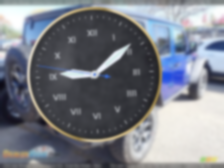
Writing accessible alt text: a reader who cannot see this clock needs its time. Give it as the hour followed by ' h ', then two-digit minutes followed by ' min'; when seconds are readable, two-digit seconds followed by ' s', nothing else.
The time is 9 h 08 min 47 s
